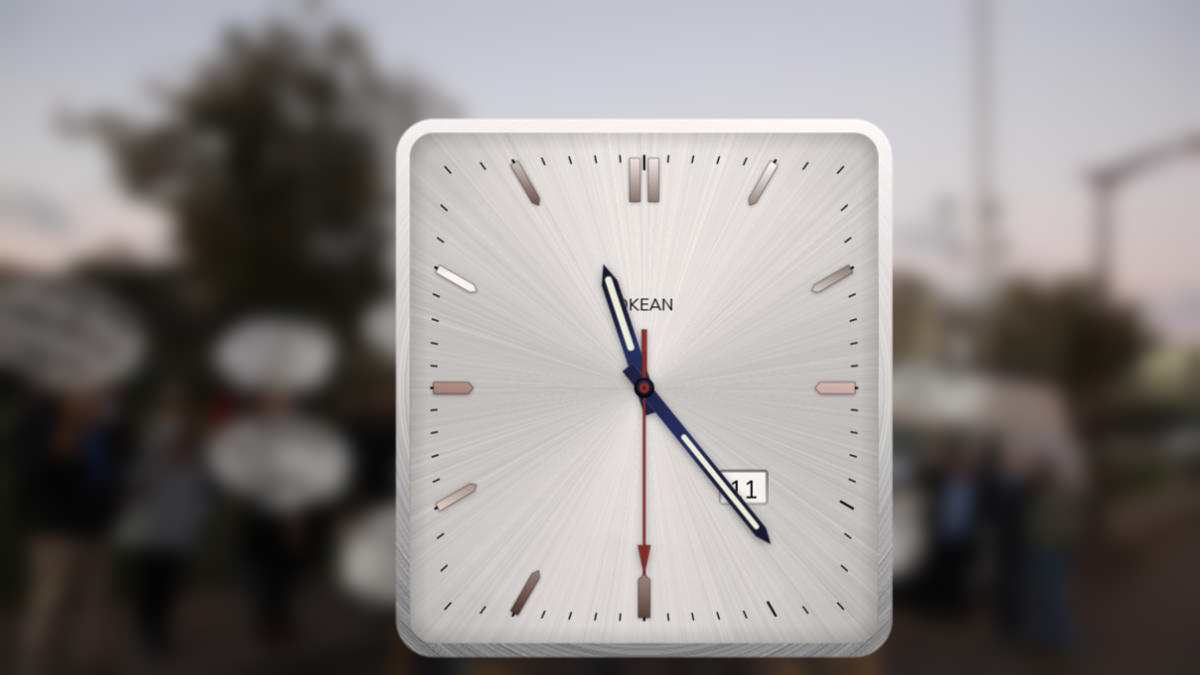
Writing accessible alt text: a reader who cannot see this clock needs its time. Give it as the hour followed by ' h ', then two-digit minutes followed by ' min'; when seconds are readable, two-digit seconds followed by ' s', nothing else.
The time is 11 h 23 min 30 s
